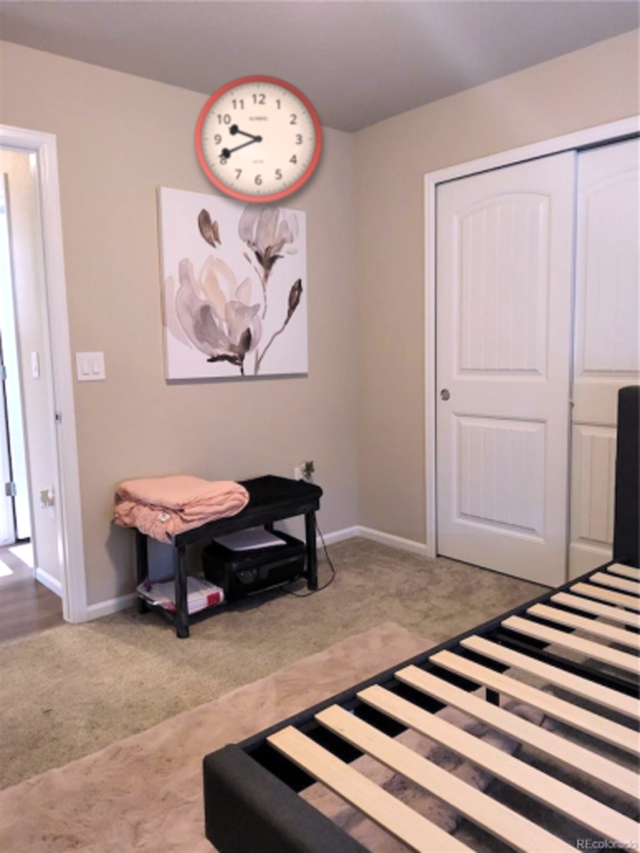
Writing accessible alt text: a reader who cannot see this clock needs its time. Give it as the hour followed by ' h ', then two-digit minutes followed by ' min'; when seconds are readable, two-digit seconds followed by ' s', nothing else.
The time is 9 h 41 min
